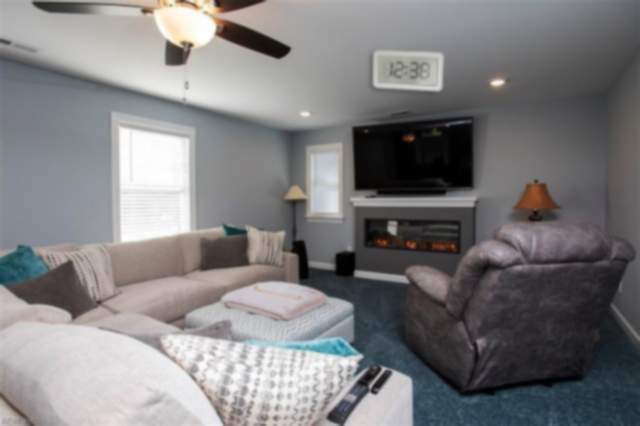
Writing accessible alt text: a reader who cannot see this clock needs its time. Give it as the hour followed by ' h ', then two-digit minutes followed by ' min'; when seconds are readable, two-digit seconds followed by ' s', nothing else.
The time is 12 h 38 min
